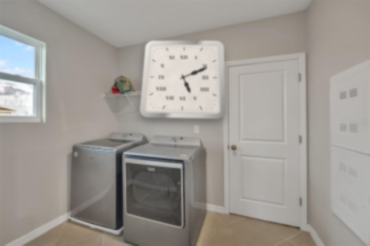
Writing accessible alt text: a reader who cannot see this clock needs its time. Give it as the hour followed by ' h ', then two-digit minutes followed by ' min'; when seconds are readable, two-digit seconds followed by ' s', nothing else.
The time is 5 h 11 min
